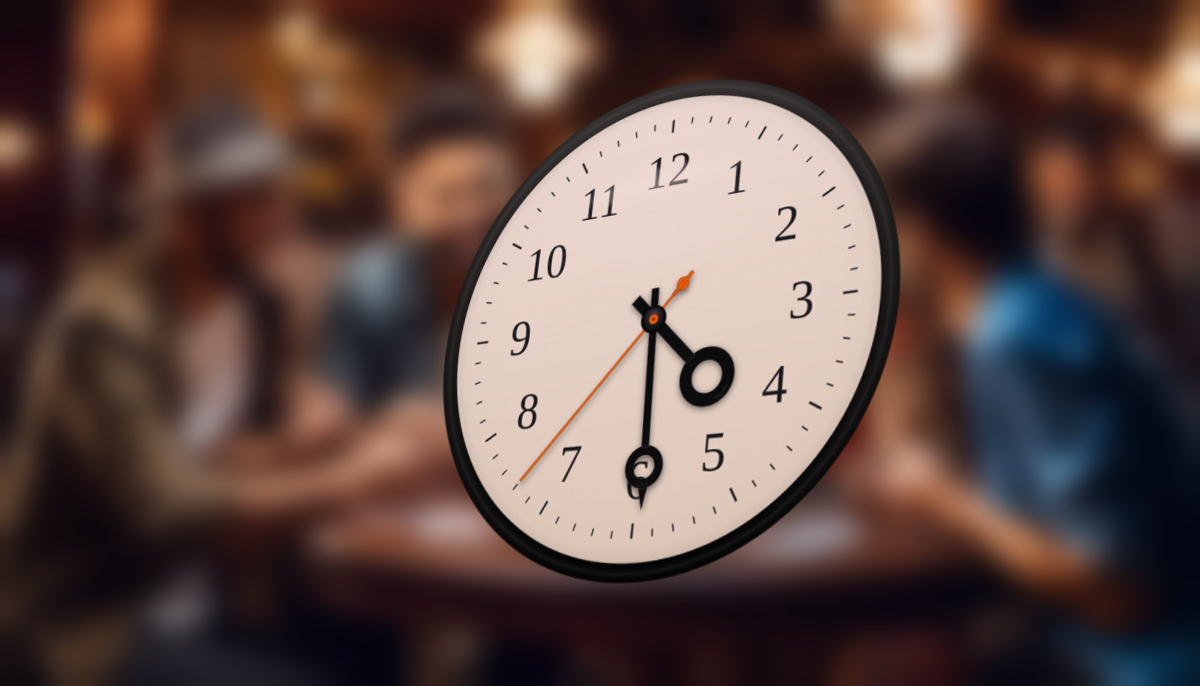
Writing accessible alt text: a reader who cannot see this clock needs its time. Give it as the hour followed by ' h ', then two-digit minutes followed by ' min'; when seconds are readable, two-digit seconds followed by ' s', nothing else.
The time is 4 h 29 min 37 s
